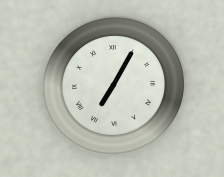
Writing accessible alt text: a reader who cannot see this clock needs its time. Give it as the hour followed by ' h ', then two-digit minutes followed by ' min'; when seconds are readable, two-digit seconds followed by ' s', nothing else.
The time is 7 h 05 min
